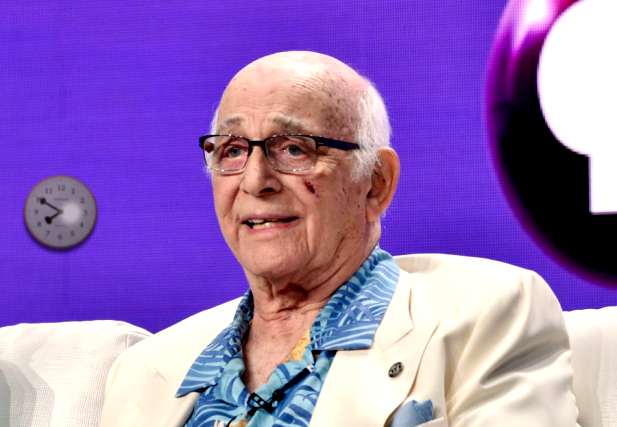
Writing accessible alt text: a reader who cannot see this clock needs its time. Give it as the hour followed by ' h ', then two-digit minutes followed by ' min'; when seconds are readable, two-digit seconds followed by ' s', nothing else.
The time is 7 h 50 min
